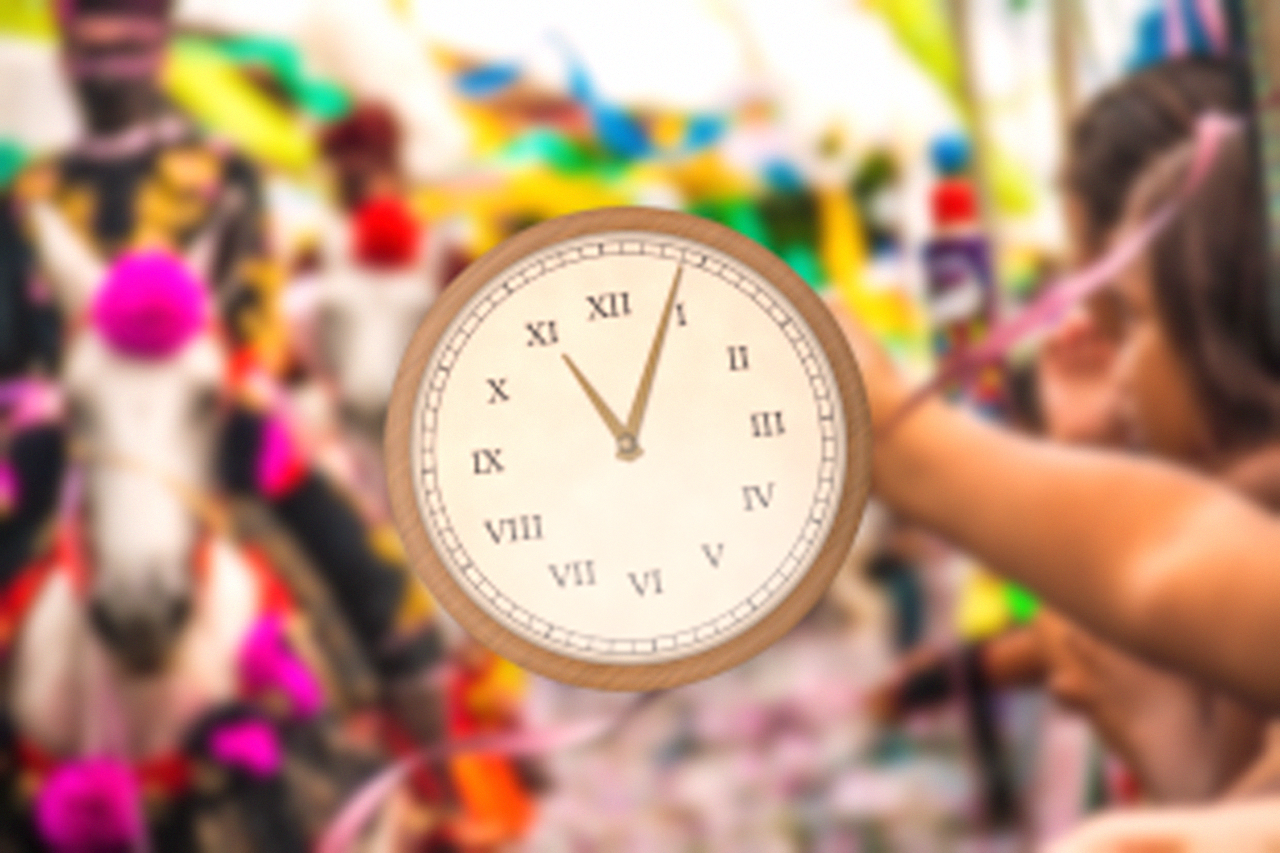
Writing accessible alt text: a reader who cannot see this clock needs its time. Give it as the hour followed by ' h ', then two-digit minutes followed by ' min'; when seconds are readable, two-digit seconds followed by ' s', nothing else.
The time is 11 h 04 min
